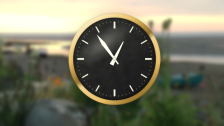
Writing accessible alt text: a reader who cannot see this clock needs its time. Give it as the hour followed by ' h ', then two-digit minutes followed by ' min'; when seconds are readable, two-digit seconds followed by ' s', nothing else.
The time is 12 h 54 min
